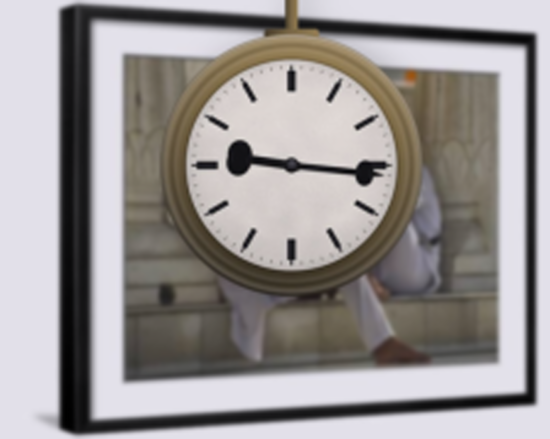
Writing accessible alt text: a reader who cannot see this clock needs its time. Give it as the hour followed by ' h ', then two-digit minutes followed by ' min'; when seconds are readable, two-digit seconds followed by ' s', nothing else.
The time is 9 h 16 min
